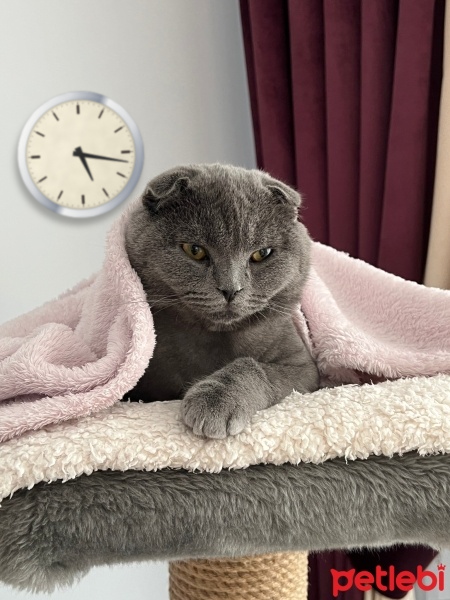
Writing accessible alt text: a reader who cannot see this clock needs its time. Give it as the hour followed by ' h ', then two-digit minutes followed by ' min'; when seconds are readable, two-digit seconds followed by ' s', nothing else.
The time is 5 h 17 min
